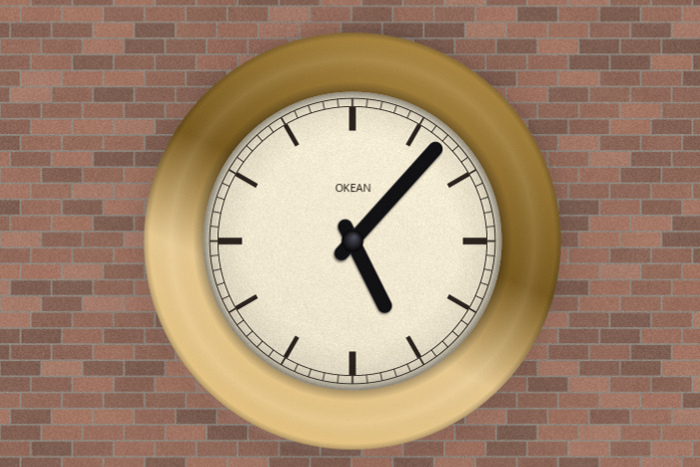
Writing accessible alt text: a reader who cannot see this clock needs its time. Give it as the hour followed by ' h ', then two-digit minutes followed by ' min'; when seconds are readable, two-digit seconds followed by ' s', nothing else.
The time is 5 h 07 min
